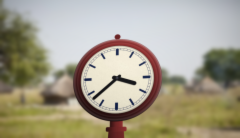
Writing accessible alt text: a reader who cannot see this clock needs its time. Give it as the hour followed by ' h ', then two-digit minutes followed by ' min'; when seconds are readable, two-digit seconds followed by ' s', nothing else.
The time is 3 h 38 min
